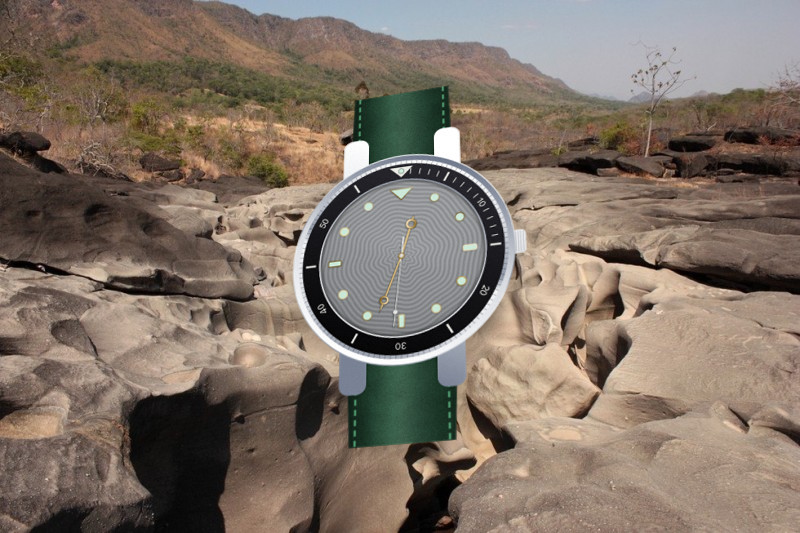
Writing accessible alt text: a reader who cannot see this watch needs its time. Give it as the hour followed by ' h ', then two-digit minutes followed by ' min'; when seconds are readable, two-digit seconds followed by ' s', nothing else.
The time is 12 h 33 min 31 s
